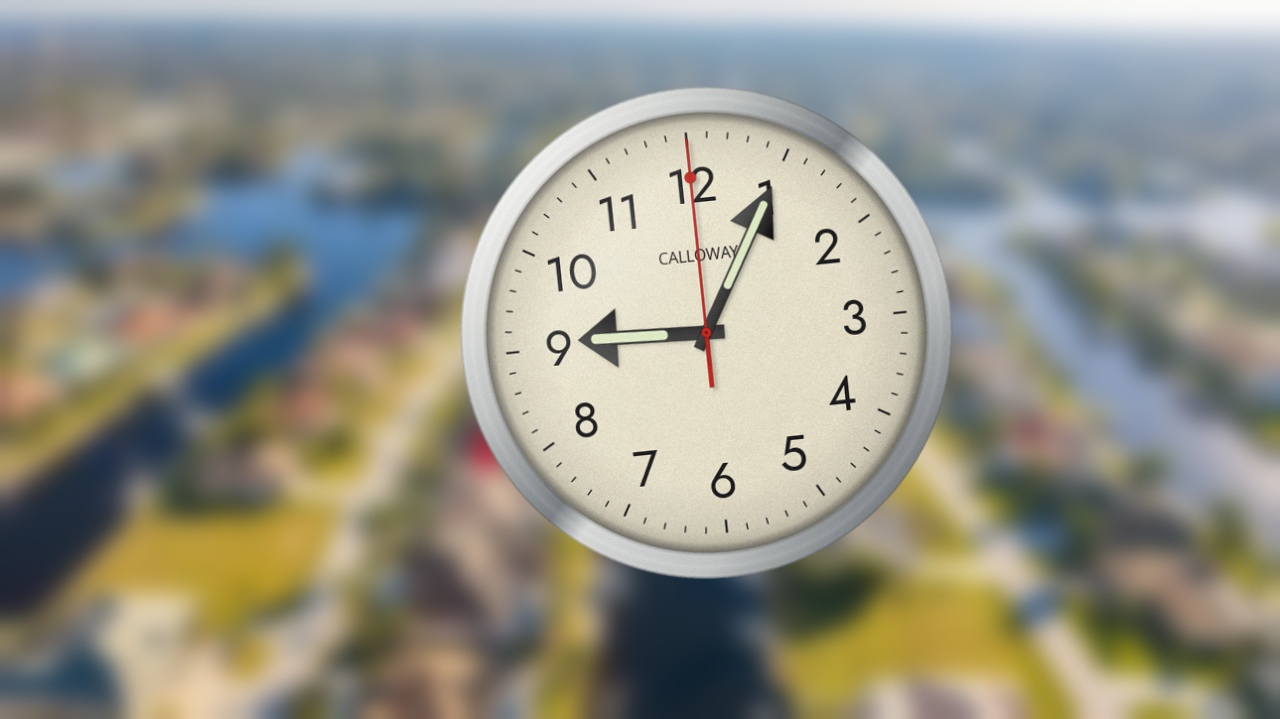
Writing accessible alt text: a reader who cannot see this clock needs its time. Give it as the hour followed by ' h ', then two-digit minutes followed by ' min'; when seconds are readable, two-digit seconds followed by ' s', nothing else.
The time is 9 h 05 min 00 s
